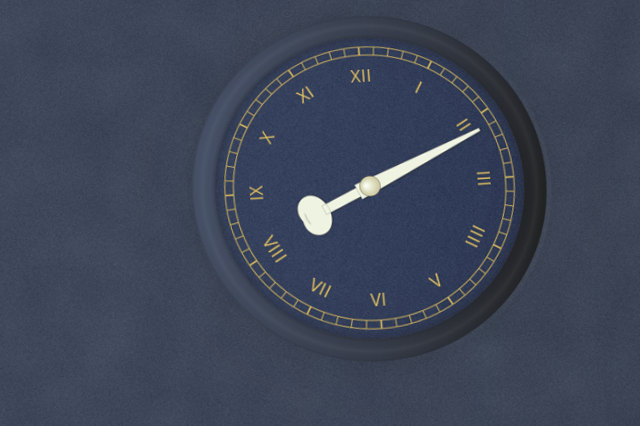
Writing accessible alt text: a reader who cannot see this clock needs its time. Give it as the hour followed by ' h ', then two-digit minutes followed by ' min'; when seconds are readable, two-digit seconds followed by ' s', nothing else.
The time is 8 h 11 min
